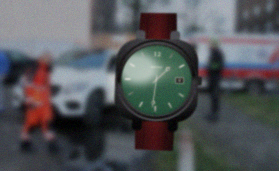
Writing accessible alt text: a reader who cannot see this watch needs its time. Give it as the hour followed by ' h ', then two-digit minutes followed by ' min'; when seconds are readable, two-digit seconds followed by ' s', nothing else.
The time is 1 h 31 min
